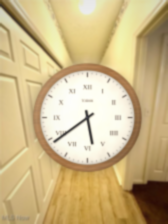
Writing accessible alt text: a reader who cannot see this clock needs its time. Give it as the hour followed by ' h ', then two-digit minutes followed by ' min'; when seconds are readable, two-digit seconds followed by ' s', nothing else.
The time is 5 h 39 min
